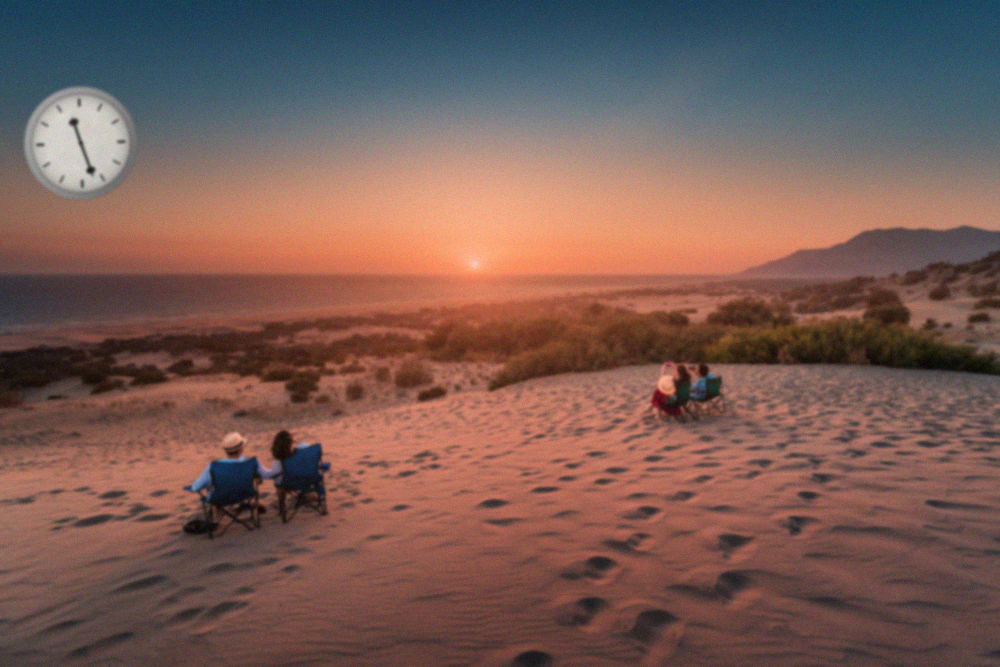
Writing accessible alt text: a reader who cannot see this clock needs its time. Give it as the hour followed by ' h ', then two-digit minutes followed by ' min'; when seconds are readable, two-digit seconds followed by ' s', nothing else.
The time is 11 h 27 min
